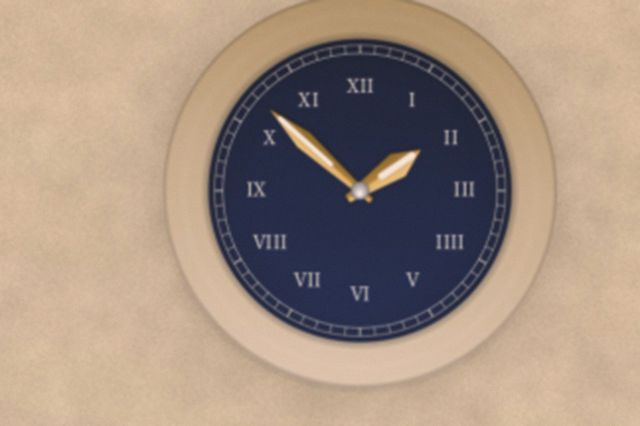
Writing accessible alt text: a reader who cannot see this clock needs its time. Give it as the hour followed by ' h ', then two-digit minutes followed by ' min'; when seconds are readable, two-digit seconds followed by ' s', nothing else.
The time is 1 h 52 min
